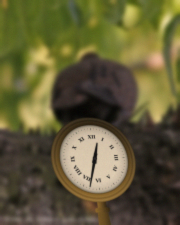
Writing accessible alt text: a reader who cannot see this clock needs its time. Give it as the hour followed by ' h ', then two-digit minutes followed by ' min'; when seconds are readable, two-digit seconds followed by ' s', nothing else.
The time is 12 h 33 min
